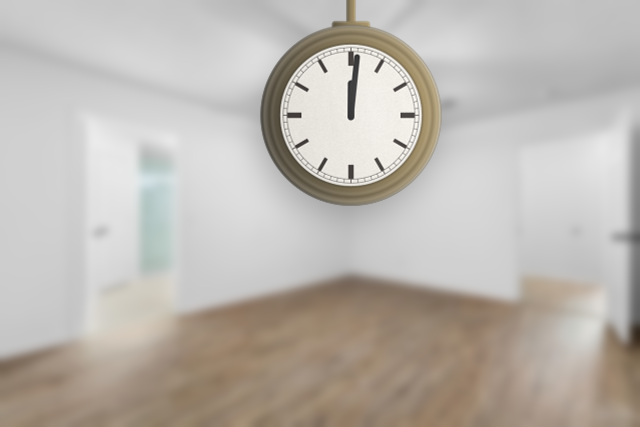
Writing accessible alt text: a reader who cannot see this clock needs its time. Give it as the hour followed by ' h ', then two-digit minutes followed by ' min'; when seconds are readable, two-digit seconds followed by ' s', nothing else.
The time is 12 h 01 min
